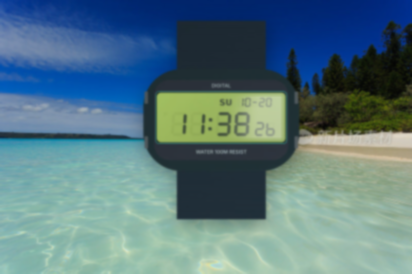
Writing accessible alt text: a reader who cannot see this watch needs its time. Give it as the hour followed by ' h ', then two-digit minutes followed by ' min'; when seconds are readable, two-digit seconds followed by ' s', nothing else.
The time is 11 h 38 min 26 s
